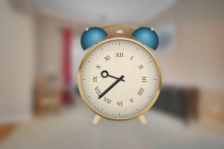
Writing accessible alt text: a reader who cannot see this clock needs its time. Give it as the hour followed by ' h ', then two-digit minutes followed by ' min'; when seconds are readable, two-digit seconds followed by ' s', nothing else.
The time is 9 h 38 min
